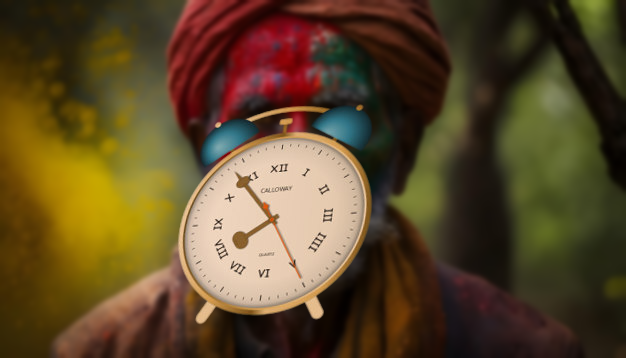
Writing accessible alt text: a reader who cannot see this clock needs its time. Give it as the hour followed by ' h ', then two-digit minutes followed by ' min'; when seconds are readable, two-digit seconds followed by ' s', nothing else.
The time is 7 h 53 min 25 s
